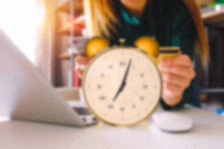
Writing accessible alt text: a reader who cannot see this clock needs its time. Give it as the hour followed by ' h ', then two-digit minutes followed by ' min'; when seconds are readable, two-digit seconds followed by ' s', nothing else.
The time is 7 h 03 min
